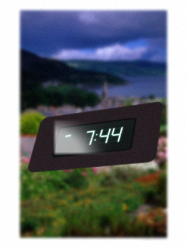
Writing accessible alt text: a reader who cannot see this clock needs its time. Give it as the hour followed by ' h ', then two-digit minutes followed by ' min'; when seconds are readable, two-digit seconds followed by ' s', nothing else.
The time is 7 h 44 min
